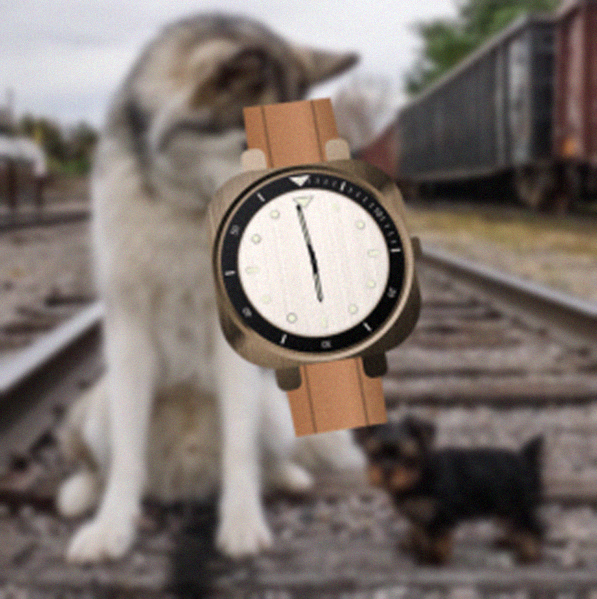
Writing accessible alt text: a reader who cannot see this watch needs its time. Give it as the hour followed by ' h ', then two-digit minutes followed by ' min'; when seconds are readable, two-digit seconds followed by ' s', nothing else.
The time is 5 h 59 min
